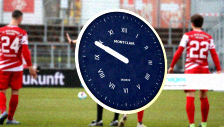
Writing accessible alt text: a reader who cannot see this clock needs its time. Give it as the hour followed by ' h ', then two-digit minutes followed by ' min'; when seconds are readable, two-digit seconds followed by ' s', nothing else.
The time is 9 h 49 min
